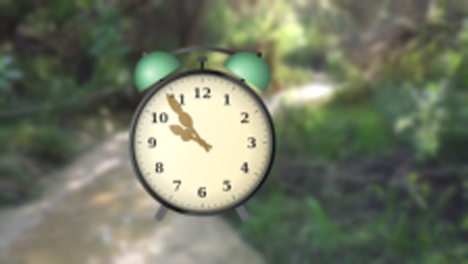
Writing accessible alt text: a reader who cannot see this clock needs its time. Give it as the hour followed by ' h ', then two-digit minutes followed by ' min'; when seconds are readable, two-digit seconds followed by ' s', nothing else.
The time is 9 h 54 min
